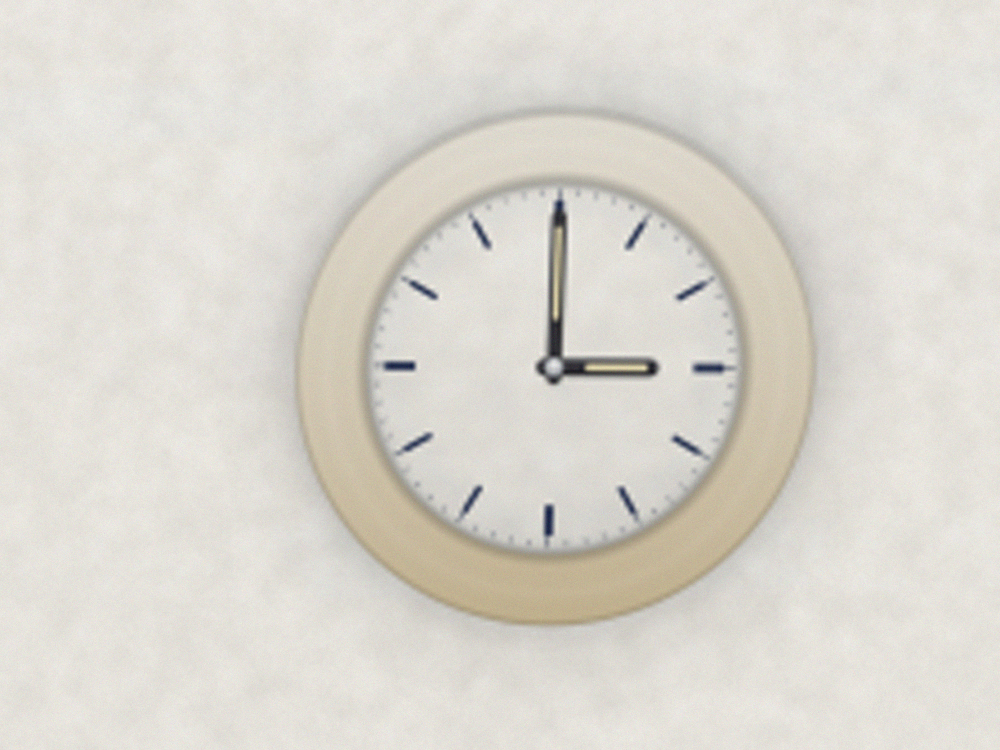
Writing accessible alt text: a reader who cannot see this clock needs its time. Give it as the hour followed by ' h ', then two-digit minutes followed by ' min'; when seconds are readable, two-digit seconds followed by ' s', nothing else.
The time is 3 h 00 min
